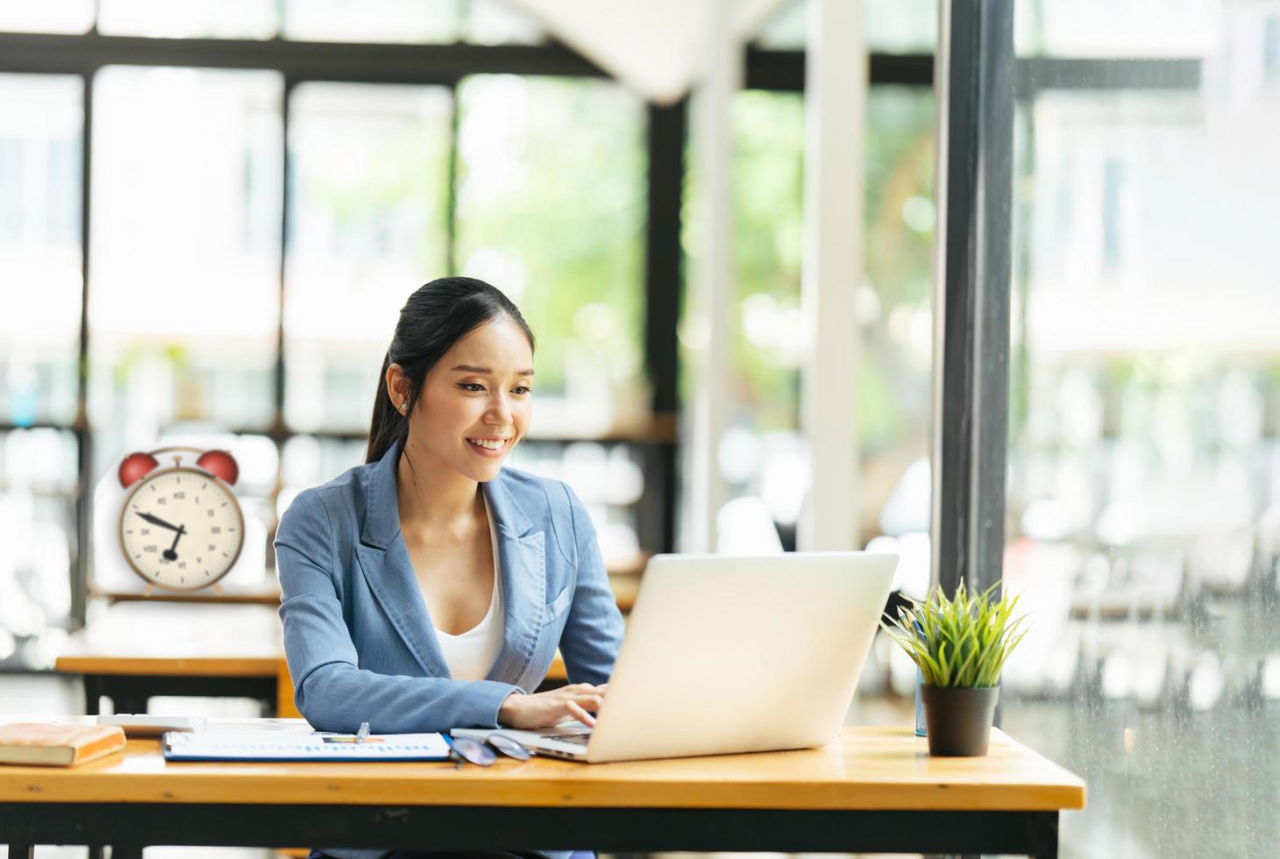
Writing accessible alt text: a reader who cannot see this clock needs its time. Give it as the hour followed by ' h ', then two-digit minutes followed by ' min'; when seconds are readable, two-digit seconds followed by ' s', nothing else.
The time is 6 h 49 min
